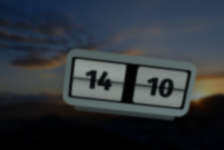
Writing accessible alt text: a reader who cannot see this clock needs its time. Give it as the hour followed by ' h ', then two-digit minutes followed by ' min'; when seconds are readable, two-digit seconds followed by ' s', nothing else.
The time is 14 h 10 min
